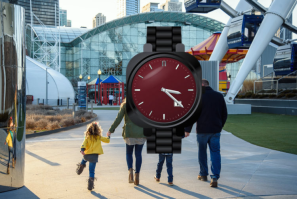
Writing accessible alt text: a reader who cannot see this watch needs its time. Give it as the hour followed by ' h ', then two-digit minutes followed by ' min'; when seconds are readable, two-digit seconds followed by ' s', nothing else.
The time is 3 h 22 min
